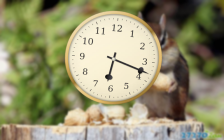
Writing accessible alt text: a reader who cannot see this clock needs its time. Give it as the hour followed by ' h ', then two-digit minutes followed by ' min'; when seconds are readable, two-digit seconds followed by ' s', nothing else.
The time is 6 h 18 min
